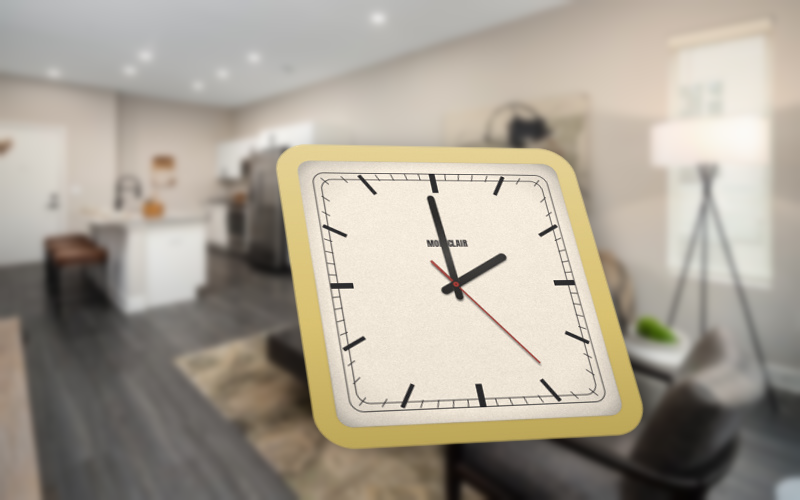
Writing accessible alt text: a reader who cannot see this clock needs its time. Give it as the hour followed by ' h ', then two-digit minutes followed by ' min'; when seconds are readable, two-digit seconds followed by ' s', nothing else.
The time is 1 h 59 min 24 s
